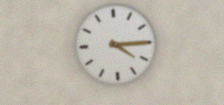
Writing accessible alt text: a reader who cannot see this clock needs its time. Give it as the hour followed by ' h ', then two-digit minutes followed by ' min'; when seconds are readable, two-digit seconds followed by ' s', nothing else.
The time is 4 h 15 min
